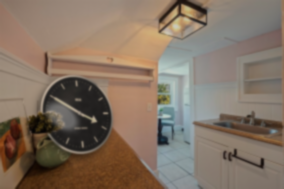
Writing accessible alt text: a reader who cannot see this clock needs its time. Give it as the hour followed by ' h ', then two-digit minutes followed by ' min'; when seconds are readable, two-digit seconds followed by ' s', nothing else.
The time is 3 h 50 min
